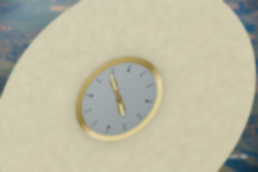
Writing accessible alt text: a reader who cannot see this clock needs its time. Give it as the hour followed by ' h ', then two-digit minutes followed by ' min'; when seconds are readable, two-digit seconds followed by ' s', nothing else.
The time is 4 h 54 min
